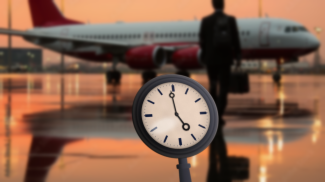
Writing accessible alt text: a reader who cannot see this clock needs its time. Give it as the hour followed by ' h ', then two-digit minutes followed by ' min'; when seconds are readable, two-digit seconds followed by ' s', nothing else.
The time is 4 h 59 min
